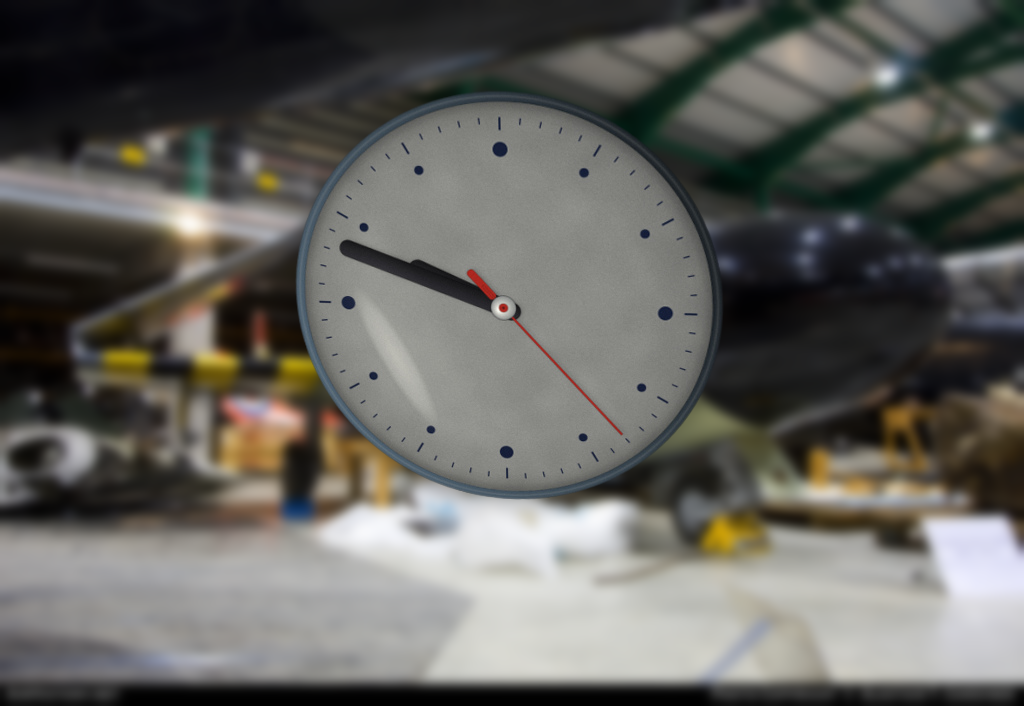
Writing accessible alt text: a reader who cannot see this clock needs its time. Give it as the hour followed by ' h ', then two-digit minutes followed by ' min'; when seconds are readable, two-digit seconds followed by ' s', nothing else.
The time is 9 h 48 min 23 s
